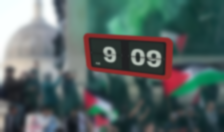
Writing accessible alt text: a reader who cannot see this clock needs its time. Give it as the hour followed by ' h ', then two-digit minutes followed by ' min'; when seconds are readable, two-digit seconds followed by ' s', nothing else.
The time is 9 h 09 min
